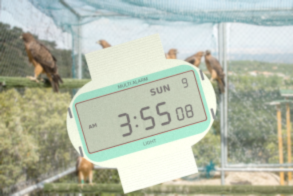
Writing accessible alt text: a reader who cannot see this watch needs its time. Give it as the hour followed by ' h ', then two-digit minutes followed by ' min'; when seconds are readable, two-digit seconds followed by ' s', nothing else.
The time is 3 h 55 min 08 s
